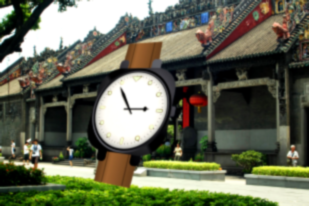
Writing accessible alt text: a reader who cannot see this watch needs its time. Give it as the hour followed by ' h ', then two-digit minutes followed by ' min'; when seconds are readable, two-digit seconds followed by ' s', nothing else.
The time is 2 h 54 min
